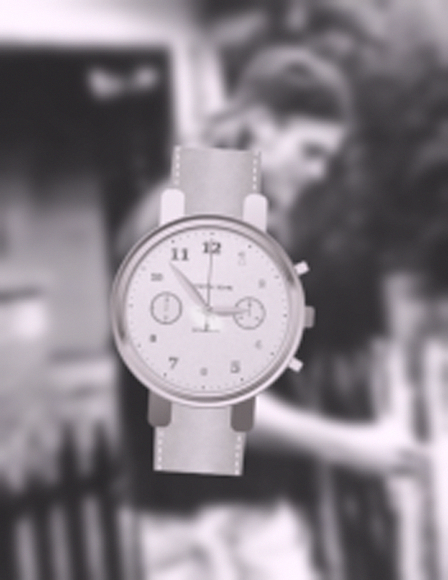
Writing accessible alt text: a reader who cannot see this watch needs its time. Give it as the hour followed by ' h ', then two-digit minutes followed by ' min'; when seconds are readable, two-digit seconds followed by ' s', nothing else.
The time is 2 h 53 min
